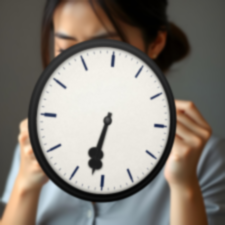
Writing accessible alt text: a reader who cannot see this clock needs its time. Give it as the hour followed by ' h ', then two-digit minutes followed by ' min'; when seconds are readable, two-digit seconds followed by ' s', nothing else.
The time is 6 h 32 min
